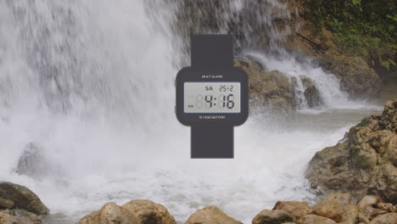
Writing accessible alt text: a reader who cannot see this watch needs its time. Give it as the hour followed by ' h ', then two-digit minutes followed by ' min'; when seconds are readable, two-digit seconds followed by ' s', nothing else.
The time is 4 h 16 min
